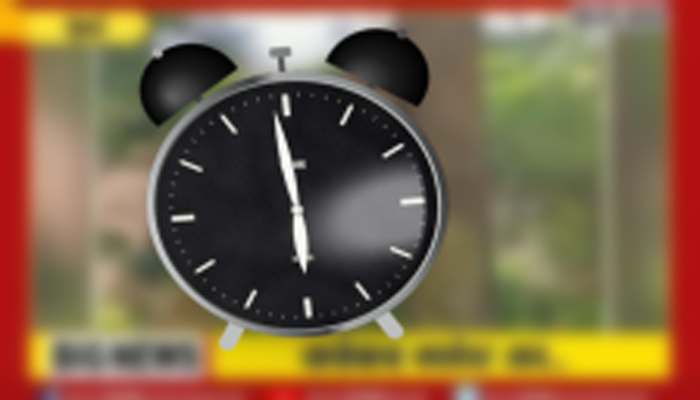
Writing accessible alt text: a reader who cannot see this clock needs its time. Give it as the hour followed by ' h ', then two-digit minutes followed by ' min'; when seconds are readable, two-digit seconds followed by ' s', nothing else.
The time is 5 h 59 min
